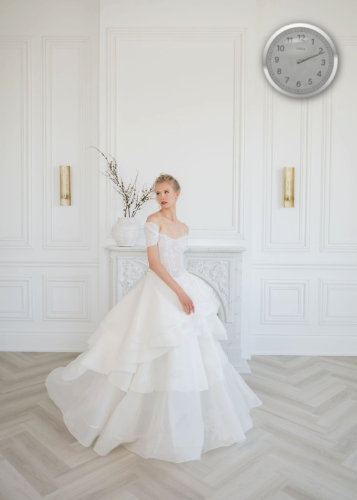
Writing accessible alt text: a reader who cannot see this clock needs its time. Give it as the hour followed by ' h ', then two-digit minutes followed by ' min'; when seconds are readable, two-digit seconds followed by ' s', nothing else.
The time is 2 h 11 min
